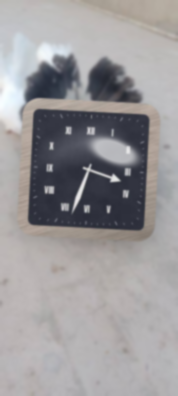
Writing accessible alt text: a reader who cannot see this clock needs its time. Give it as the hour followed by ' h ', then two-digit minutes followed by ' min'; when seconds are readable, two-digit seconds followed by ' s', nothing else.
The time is 3 h 33 min
